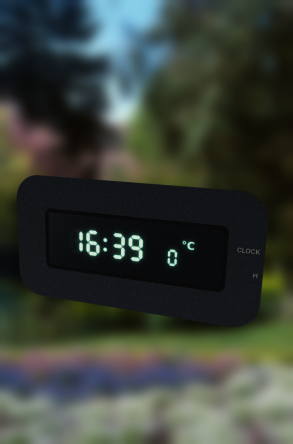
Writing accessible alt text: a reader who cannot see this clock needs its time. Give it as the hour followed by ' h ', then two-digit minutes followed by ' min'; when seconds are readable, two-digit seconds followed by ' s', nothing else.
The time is 16 h 39 min
